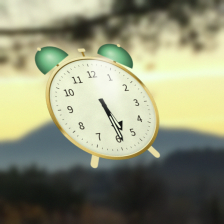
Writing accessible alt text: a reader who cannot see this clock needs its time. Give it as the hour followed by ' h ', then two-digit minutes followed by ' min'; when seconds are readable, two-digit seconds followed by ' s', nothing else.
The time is 5 h 29 min
